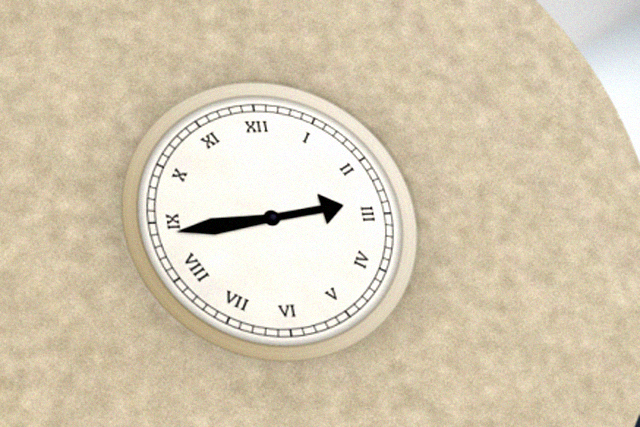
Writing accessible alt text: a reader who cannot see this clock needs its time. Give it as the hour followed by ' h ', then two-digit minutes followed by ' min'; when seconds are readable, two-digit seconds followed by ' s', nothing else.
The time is 2 h 44 min
